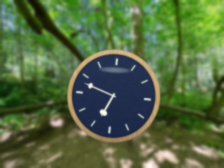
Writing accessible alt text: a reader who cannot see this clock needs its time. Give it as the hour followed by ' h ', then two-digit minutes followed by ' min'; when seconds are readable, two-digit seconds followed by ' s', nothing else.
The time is 6 h 48 min
